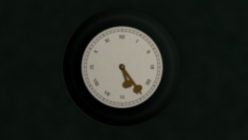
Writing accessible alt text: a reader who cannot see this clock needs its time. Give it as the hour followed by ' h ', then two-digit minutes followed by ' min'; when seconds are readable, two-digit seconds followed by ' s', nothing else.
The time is 5 h 24 min
